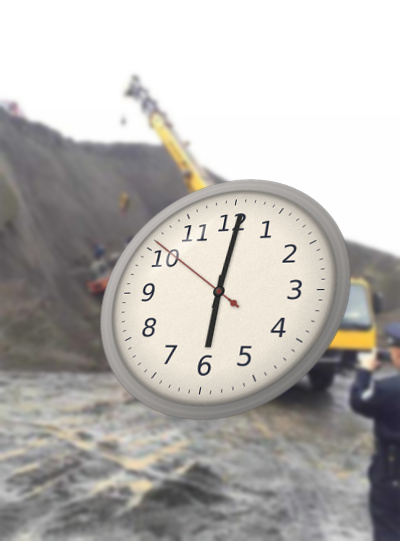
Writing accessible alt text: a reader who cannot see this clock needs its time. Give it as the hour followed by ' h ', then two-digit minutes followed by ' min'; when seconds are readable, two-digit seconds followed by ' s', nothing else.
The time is 6 h 00 min 51 s
